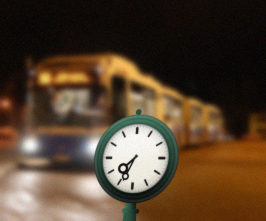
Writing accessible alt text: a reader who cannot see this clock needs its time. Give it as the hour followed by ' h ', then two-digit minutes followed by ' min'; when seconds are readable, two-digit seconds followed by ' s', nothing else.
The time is 7 h 34 min
